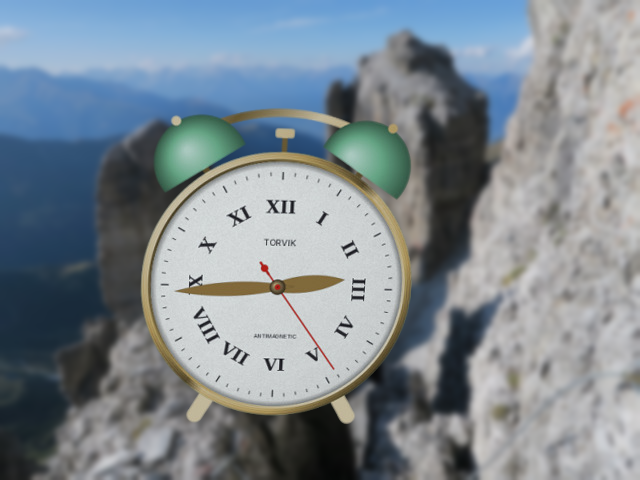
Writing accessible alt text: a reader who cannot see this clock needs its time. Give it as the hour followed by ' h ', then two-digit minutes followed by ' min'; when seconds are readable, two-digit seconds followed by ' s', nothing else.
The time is 2 h 44 min 24 s
